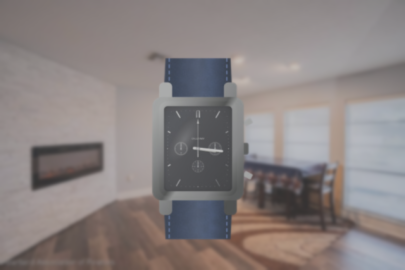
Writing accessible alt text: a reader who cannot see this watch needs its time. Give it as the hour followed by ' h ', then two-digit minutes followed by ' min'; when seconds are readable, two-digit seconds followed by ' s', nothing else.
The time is 3 h 16 min
